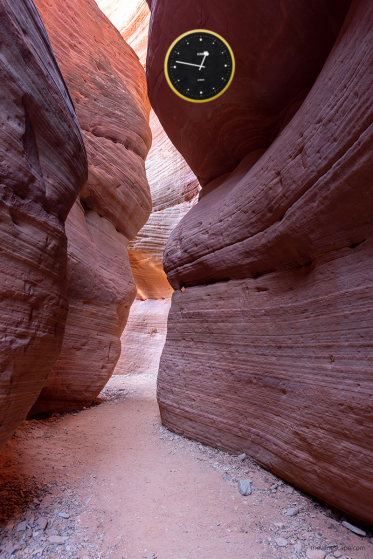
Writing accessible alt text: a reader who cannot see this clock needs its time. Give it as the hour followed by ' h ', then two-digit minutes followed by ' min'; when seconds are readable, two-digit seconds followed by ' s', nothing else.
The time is 12 h 47 min
